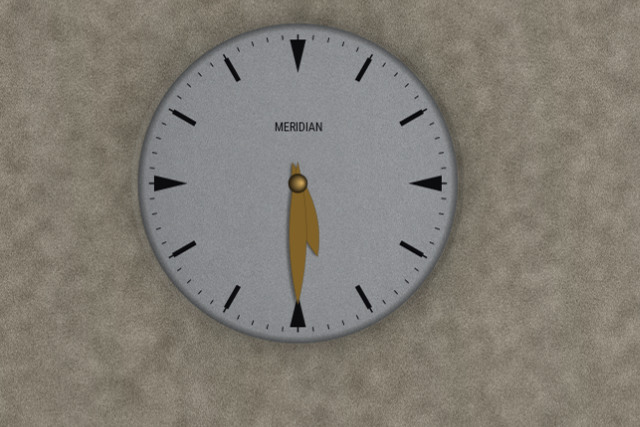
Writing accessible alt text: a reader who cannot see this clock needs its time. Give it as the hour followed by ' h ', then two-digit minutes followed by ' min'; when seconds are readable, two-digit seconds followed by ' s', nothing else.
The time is 5 h 30 min
